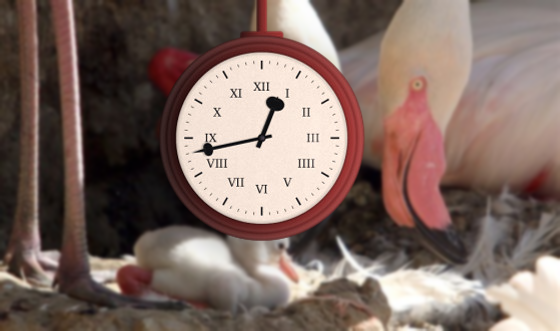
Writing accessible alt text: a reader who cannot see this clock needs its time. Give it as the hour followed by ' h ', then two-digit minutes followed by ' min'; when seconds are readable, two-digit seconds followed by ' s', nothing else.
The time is 12 h 43 min
